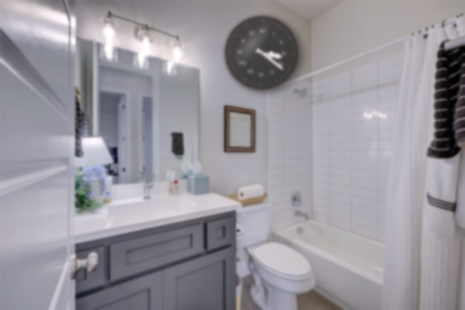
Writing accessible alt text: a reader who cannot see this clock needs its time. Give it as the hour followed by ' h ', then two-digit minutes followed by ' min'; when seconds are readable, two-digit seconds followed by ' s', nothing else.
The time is 3 h 21 min
